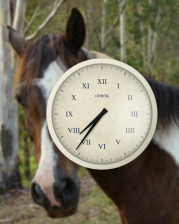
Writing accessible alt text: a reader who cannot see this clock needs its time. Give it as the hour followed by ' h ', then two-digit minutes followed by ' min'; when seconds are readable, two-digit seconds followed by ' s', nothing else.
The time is 7 h 36 min
